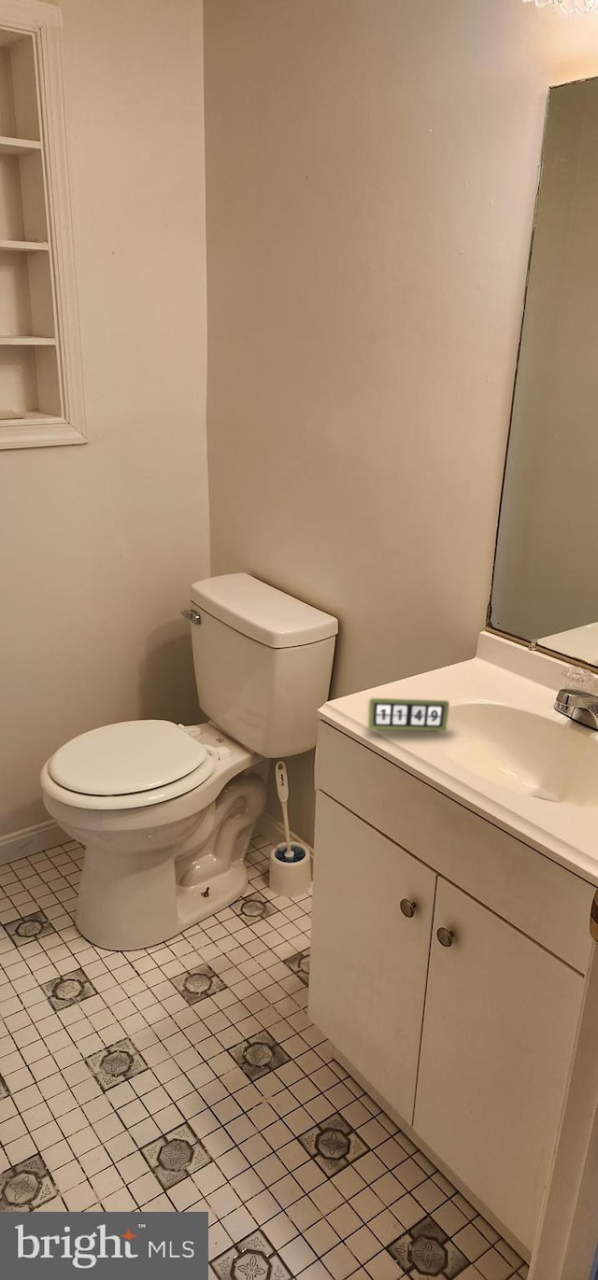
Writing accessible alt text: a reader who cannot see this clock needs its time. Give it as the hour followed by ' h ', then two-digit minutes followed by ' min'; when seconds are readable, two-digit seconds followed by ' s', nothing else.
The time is 11 h 49 min
